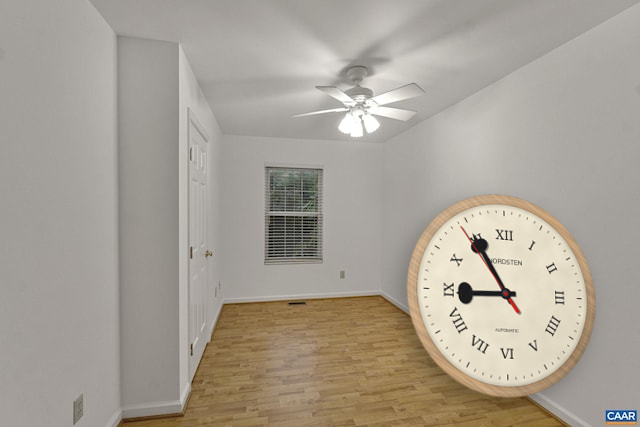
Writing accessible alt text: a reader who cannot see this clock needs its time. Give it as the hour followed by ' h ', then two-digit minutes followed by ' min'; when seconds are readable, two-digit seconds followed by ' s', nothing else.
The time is 8 h 54 min 54 s
